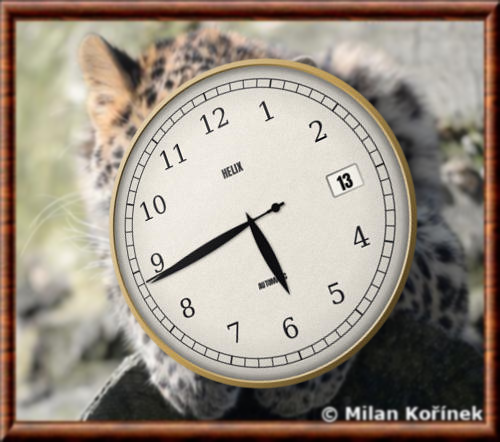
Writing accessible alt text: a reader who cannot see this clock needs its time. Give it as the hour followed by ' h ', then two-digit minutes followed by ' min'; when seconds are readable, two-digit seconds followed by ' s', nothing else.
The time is 5 h 43 min 44 s
